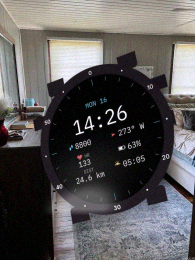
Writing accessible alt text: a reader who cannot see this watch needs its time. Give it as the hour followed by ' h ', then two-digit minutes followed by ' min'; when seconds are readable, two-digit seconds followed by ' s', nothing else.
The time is 14 h 26 min
